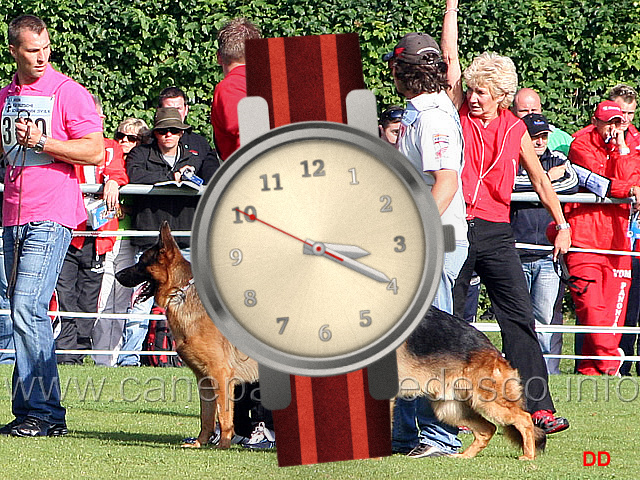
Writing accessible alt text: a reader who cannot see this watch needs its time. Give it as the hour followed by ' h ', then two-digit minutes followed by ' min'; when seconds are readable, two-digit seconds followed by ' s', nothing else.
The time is 3 h 19 min 50 s
